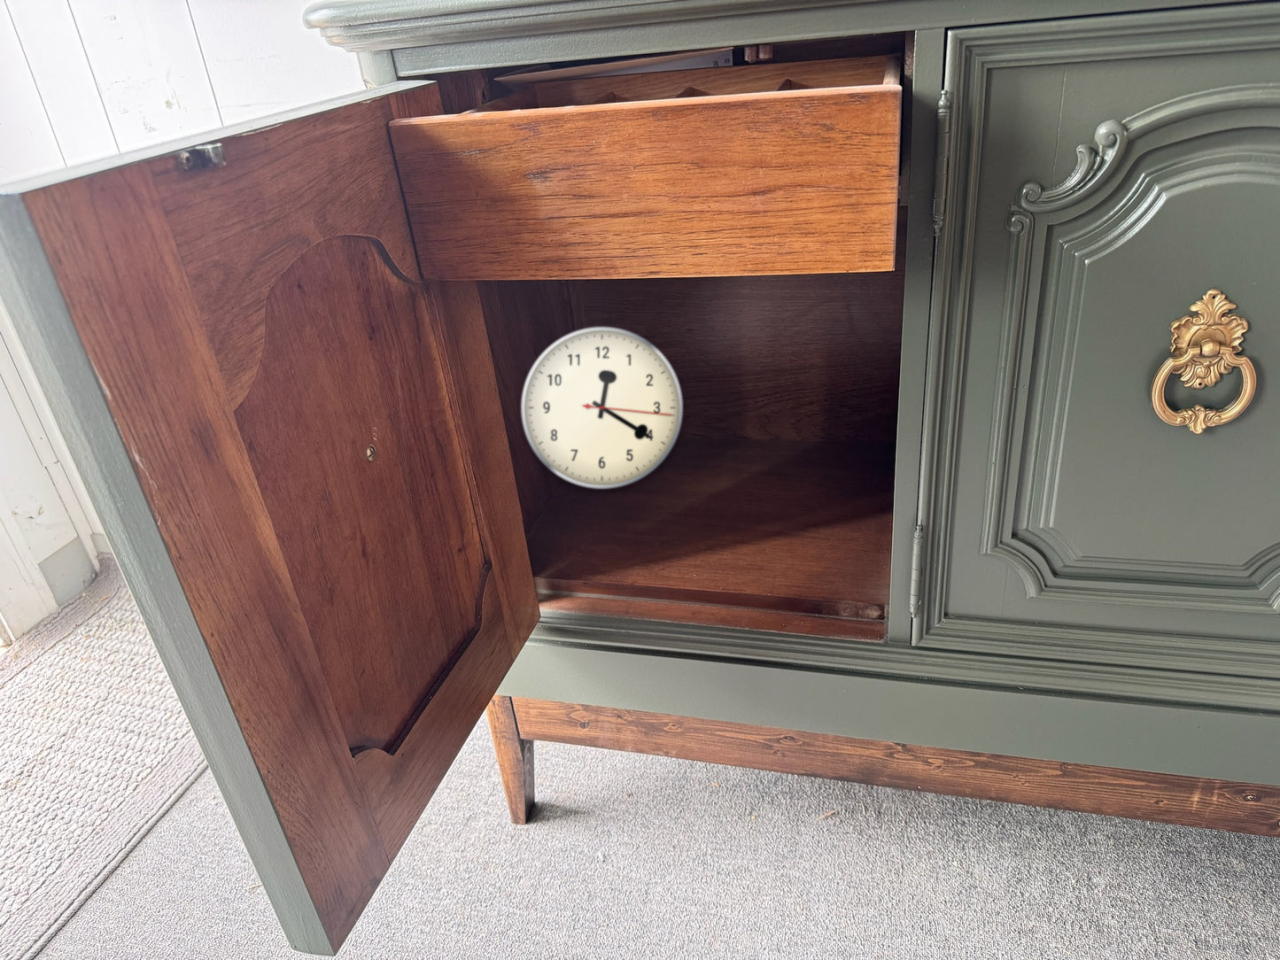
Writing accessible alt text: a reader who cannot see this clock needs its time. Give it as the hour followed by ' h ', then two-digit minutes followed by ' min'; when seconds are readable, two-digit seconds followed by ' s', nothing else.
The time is 12 h 20 min 16 s
